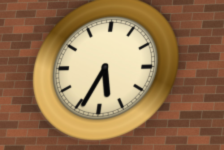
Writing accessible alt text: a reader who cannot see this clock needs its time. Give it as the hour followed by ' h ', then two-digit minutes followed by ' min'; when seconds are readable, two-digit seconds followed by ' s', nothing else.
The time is 5 h 34 min
